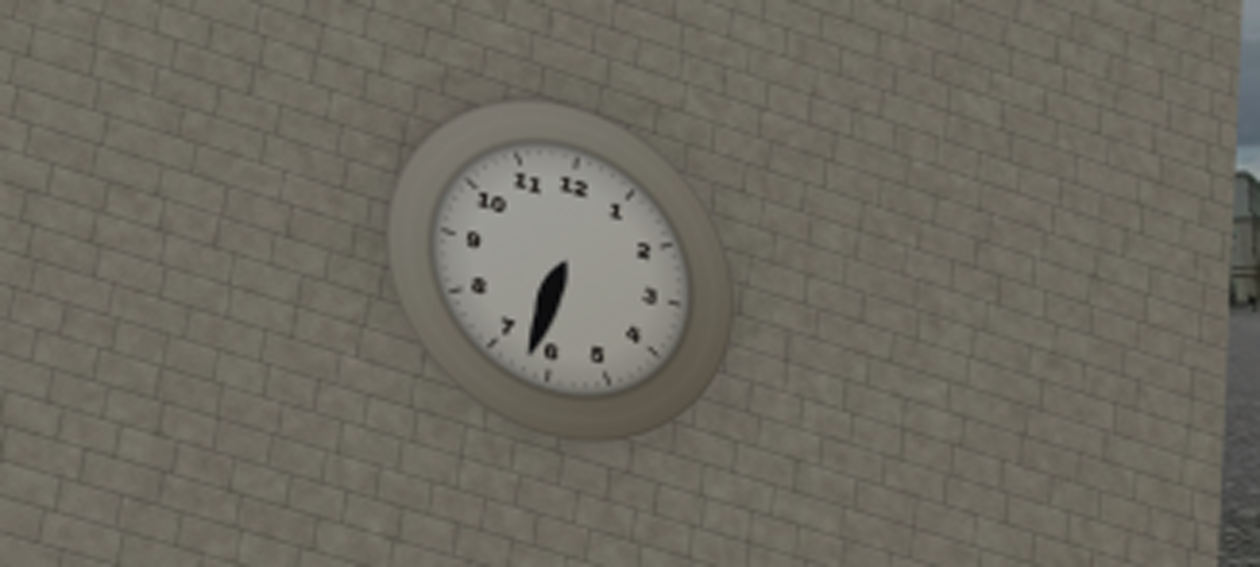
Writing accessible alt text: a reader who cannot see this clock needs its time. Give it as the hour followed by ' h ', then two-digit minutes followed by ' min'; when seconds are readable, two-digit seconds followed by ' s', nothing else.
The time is 6 h 32 min
